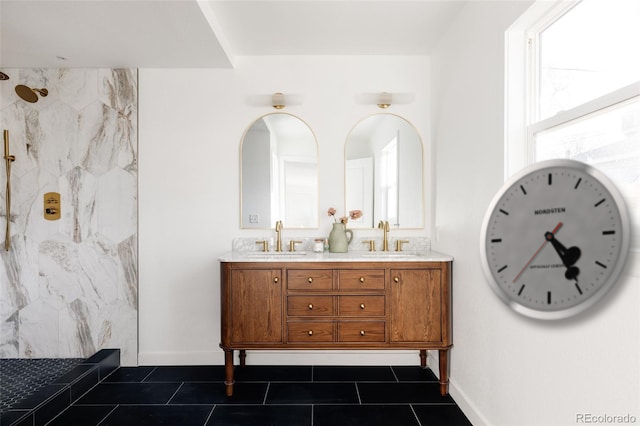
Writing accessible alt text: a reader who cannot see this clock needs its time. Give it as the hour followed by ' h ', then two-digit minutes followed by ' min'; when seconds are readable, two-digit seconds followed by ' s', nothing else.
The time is 4 h 24 min 37 s
